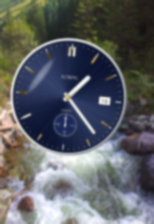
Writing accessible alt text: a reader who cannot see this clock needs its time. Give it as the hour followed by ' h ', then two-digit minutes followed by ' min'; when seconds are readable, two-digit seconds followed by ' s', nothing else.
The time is 1 h 23 min
